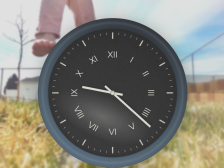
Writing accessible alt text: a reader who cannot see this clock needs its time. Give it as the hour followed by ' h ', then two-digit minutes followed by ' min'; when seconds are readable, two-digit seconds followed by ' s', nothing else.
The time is 9 h 22 min
